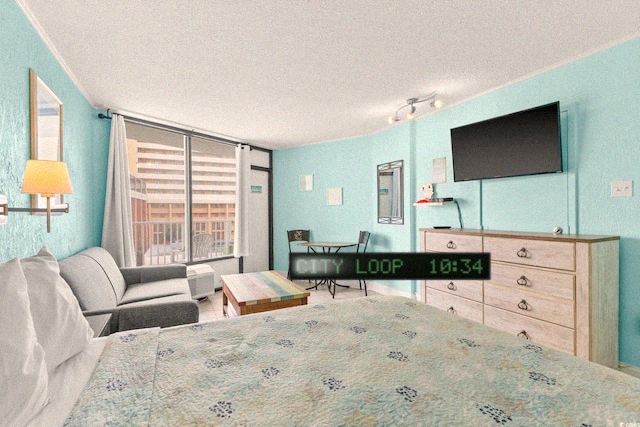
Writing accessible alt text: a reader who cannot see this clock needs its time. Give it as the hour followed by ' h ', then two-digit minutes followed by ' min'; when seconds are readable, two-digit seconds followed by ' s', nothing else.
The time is 10 h 34 min
